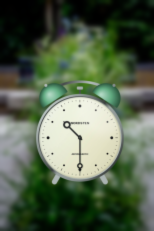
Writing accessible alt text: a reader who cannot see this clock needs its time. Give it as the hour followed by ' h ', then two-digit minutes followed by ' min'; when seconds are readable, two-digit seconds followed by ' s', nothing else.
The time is 10 h 30 min
